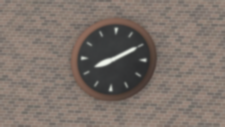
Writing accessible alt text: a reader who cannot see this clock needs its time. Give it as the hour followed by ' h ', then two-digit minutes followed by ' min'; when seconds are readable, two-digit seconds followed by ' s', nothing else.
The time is 8 h 10 min
